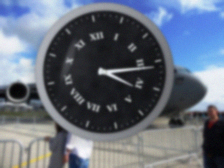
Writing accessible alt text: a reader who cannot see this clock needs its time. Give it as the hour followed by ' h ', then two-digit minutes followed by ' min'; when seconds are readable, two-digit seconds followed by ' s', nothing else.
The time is 4 h 16 min
